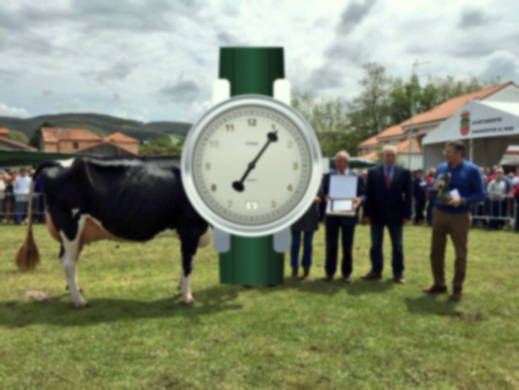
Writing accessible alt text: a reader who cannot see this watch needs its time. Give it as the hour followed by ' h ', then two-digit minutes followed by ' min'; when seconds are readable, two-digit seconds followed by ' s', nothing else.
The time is 7 h 06 min
